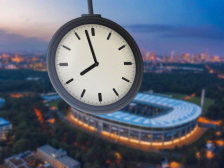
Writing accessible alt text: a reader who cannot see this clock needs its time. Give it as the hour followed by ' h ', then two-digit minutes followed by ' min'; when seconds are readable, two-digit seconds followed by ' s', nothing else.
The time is 7 h 58 min
